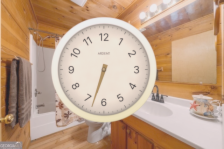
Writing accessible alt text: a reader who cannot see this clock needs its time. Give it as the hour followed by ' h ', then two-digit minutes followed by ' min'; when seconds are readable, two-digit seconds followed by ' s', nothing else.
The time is 6 h 33 min
